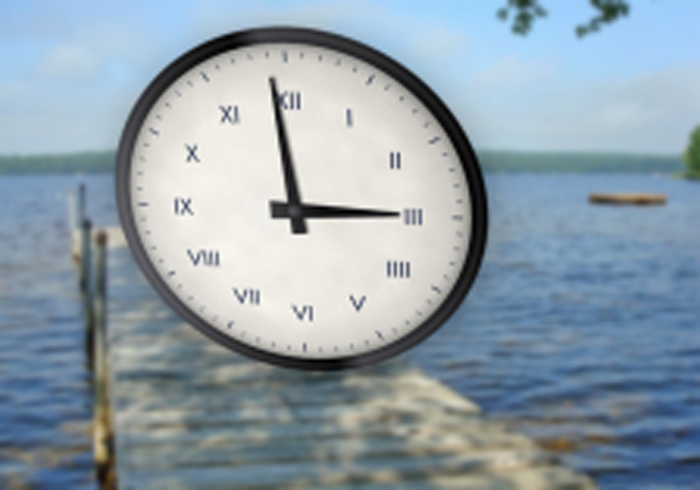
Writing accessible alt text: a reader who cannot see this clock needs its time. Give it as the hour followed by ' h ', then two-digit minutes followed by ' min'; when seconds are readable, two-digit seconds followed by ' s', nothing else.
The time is 2 h 59 min
